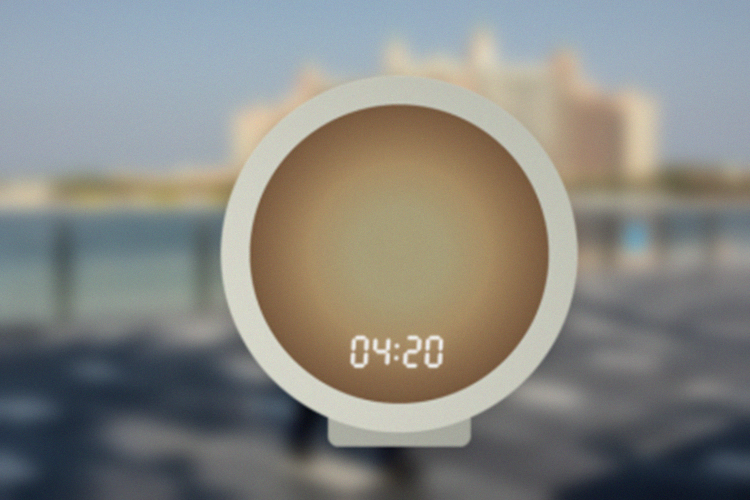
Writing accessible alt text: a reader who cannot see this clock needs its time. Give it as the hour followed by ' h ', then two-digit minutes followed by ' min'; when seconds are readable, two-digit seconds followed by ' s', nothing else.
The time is 4 h 20 min
